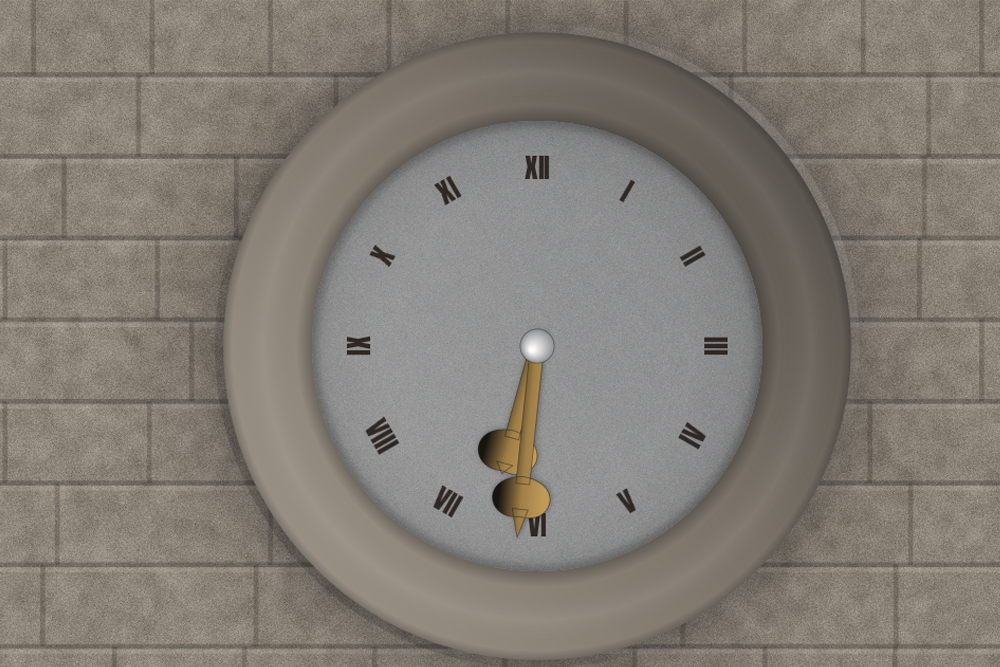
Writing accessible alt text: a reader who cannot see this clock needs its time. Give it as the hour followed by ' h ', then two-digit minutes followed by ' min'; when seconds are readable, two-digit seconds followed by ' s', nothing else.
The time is 6 h 31 min
